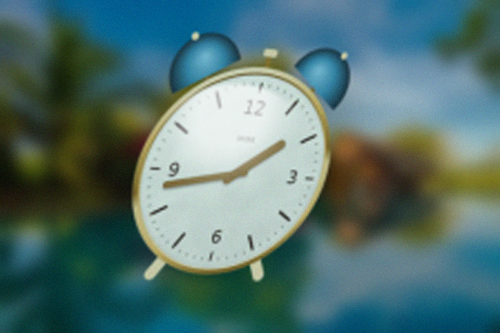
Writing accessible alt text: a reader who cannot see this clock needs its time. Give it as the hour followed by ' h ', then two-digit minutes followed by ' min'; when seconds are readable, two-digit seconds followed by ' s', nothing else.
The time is 1 h 43 min
